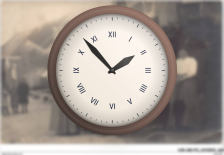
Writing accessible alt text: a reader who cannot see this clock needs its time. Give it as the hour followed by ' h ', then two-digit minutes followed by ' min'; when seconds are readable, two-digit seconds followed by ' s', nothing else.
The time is 1 h 53 min
